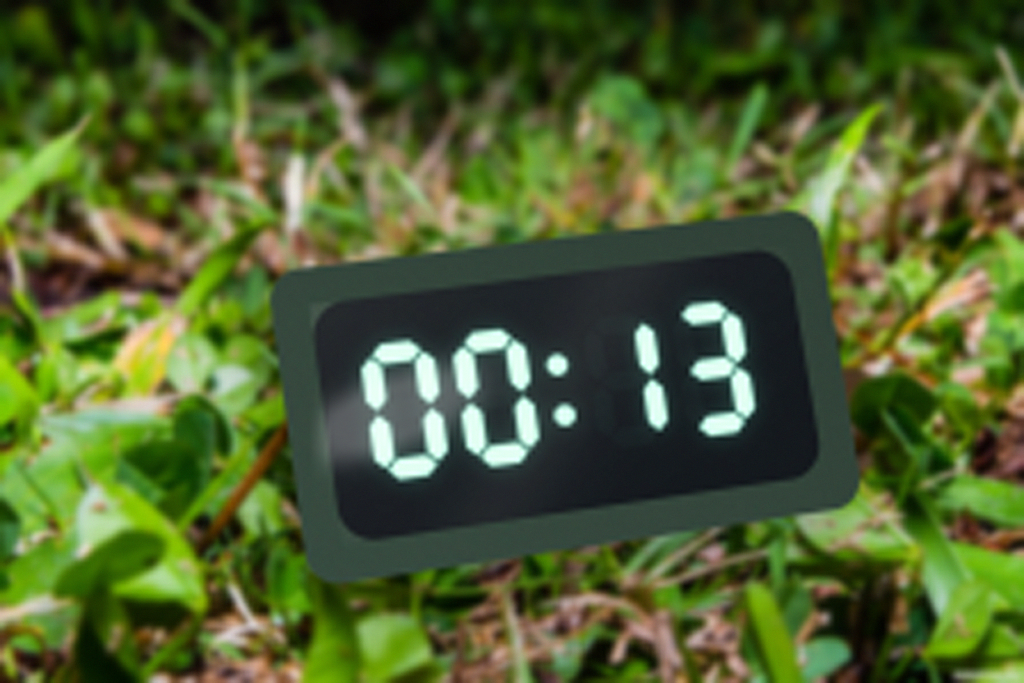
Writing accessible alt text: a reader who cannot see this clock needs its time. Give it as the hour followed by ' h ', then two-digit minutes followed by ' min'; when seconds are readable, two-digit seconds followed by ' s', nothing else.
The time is 0 h 13 min
